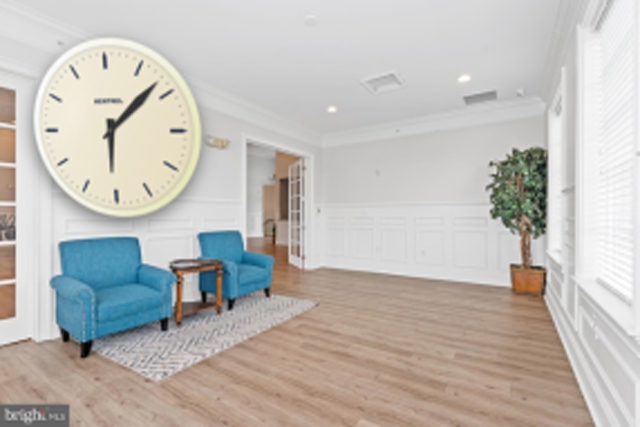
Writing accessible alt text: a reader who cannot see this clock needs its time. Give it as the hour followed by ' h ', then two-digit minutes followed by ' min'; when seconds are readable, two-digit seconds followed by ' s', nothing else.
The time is 6 h 08 min
